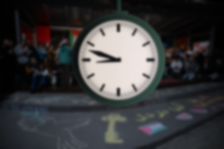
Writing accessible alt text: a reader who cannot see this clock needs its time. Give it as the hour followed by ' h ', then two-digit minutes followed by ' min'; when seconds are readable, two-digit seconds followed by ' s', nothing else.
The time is 8 h 48 min
